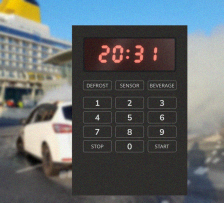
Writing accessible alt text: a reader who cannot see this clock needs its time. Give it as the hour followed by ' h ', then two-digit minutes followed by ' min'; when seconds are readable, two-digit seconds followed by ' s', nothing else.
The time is 20 h 31 min
